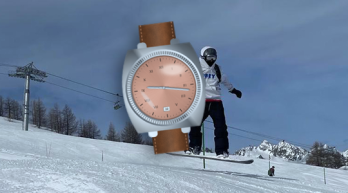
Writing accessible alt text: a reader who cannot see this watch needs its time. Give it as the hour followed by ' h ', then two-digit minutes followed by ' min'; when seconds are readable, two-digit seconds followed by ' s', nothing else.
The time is 9 h 17 min
